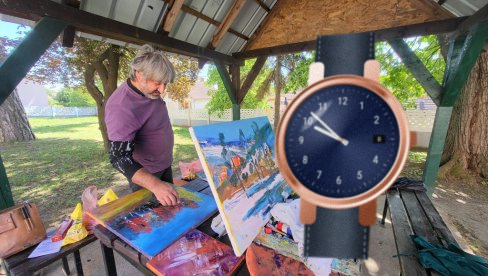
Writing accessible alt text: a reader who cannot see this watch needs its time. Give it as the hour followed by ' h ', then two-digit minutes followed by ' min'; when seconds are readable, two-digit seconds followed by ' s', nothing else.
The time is 9 h 52 min
